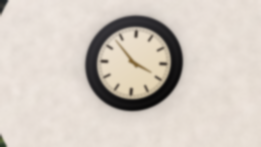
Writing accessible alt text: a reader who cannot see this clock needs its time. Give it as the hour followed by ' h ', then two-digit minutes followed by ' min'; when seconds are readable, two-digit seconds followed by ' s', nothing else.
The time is 3 h 53 min
